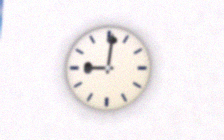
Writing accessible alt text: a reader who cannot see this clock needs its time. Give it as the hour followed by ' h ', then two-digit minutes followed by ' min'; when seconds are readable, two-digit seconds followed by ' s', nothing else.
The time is 9 h 01 min
